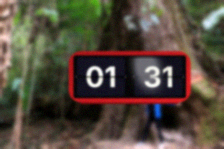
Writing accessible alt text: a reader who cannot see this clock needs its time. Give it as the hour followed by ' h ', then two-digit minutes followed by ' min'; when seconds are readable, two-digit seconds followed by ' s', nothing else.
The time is 1 h 31 min
